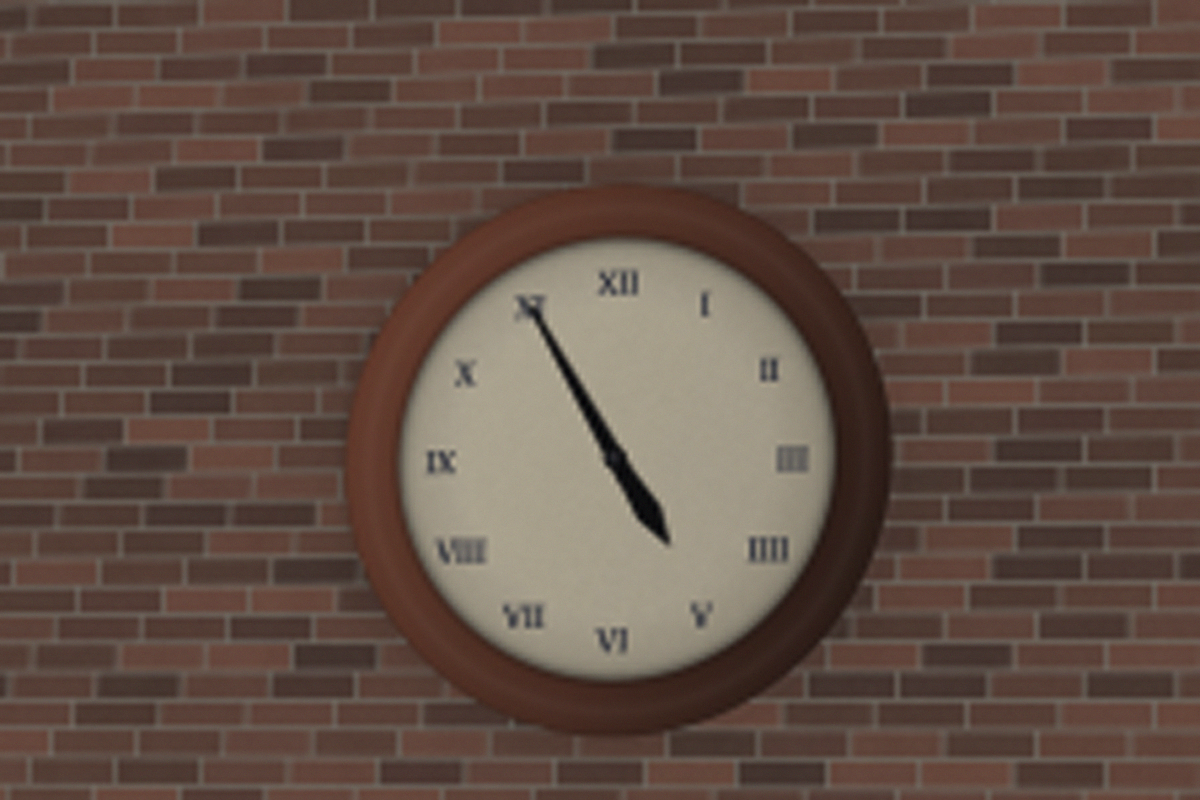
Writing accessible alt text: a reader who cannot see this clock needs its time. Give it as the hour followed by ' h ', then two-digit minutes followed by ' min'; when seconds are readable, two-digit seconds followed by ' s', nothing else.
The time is 4 h 55 min
